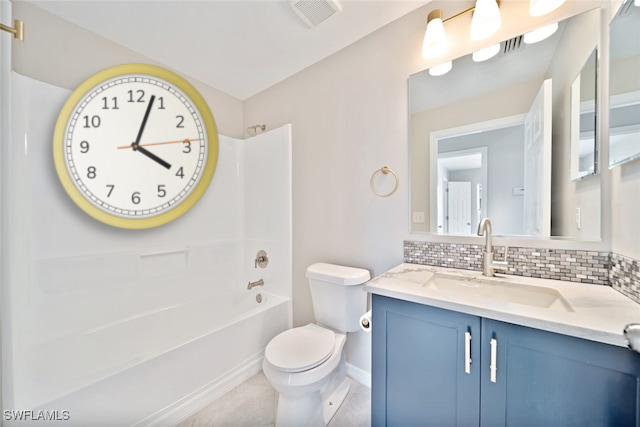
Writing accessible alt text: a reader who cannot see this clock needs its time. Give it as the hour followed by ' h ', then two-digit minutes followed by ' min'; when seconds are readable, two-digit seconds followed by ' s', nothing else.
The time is 4 h 03 min 14 s
